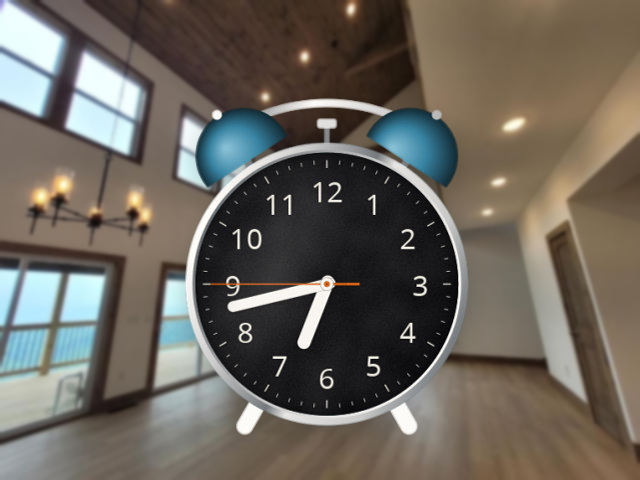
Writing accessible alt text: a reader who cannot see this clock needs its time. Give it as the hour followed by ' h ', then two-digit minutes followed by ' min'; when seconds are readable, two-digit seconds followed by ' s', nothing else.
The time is 6 h 42 min 45 s
